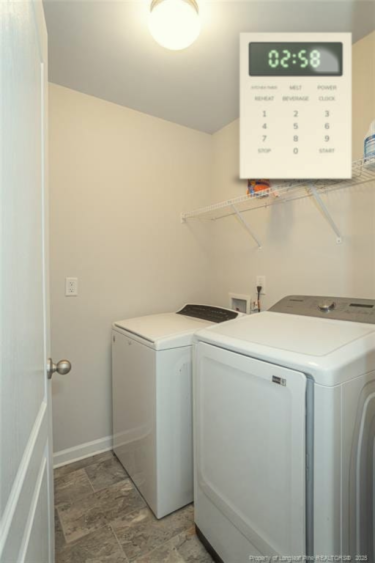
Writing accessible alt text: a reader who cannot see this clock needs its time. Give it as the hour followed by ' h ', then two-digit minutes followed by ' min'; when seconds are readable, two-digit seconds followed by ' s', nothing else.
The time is 2 h 58 min
